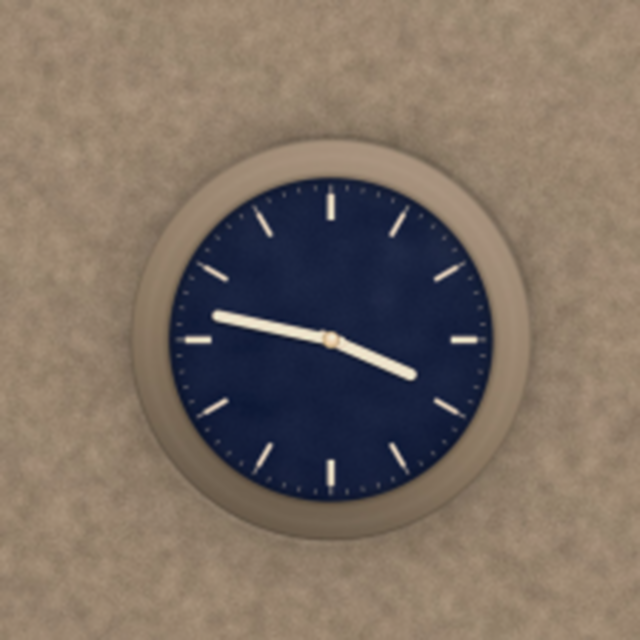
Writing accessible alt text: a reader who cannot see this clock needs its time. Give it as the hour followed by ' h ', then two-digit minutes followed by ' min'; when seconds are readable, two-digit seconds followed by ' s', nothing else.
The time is 3 h 47 min
